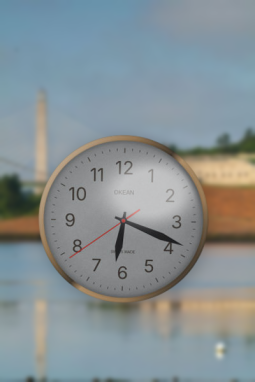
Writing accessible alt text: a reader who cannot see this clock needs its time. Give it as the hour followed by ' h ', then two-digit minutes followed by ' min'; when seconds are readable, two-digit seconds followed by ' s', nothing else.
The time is 6 h 18 min 39 s
